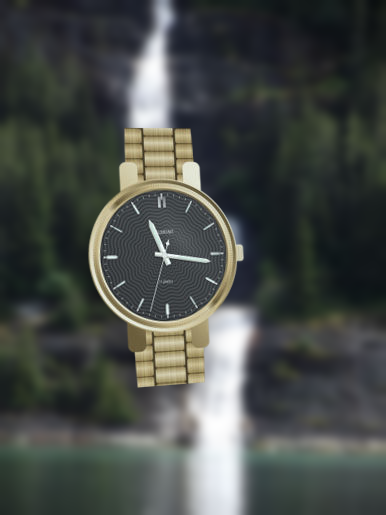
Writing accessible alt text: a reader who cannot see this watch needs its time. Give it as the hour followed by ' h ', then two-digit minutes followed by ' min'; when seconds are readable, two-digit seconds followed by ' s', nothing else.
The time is 11 h 16 min 33 s
